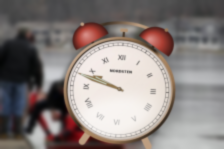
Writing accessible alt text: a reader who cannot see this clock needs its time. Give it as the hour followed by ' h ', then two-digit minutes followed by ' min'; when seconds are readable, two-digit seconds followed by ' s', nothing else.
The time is 9 h 48 min
